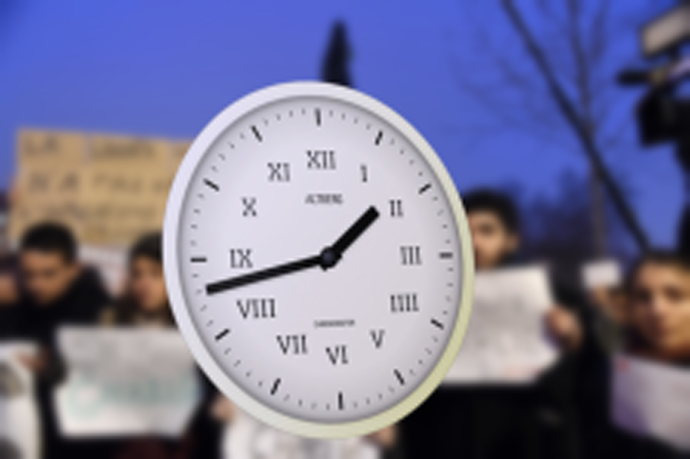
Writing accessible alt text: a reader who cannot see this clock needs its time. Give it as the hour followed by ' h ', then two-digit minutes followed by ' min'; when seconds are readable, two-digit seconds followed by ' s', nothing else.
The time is 1 h 43 min
